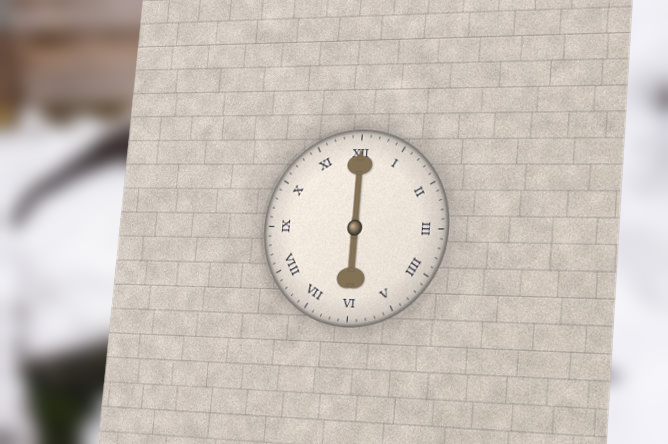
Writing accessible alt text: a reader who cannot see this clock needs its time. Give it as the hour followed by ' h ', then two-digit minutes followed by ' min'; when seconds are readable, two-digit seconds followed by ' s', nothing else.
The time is 6 h 00 min
